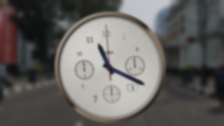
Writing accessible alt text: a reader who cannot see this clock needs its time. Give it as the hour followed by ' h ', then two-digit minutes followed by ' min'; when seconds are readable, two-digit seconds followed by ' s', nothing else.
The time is 11 h 20 min
